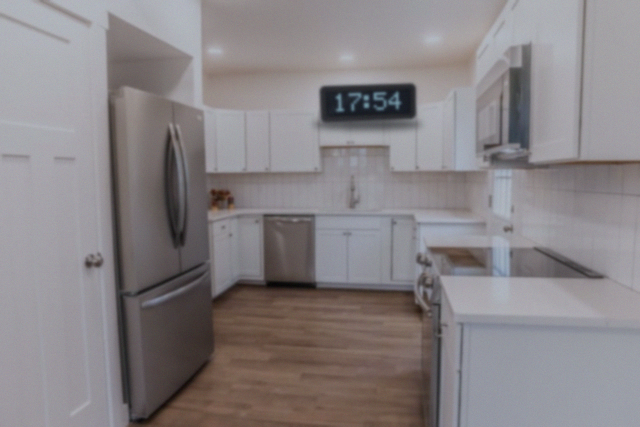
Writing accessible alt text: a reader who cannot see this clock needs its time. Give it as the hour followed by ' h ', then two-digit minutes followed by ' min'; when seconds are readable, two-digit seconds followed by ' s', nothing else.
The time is 17 h 54 min
